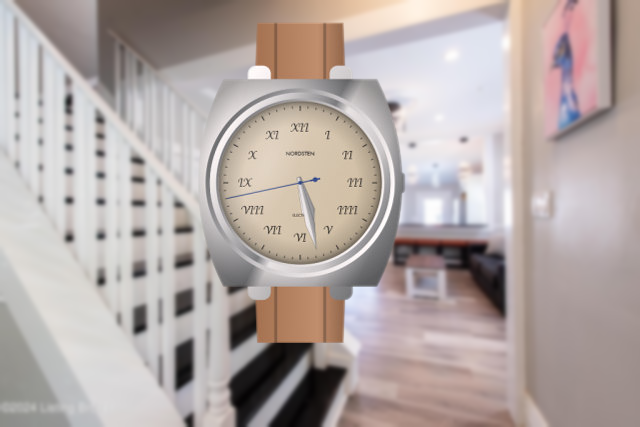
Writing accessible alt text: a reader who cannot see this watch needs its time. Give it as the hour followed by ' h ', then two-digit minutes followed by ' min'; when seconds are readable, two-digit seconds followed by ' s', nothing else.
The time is 5 h 27 min 43 s
